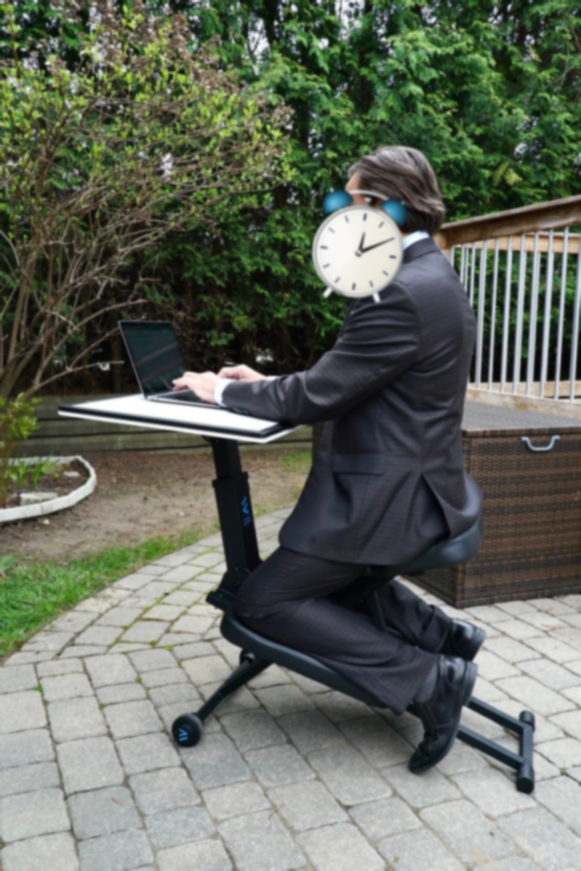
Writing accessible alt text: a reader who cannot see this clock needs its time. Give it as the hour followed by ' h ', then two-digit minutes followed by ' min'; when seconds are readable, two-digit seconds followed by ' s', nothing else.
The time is 12 h 10 min
